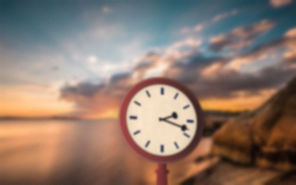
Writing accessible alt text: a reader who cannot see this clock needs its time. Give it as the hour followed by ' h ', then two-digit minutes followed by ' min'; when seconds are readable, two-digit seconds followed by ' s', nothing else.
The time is 2 h 18 min
